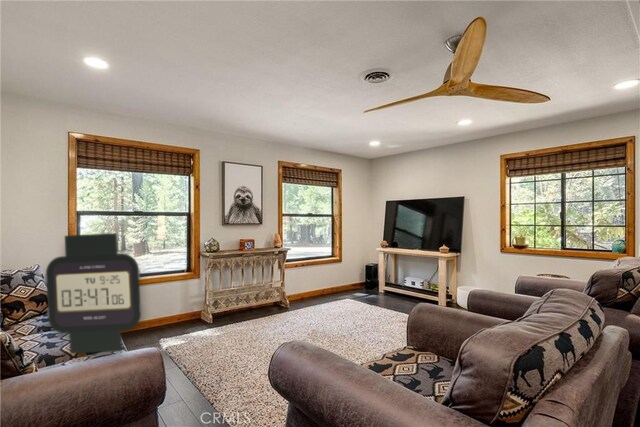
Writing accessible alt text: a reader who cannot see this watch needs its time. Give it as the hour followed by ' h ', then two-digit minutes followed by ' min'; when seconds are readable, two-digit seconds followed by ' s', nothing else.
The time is 3 h 47 min 06 s
